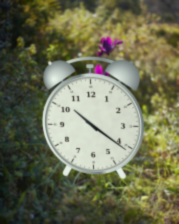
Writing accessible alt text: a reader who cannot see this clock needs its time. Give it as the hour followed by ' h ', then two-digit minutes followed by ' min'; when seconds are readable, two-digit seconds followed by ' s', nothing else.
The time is 10 h 21 min
